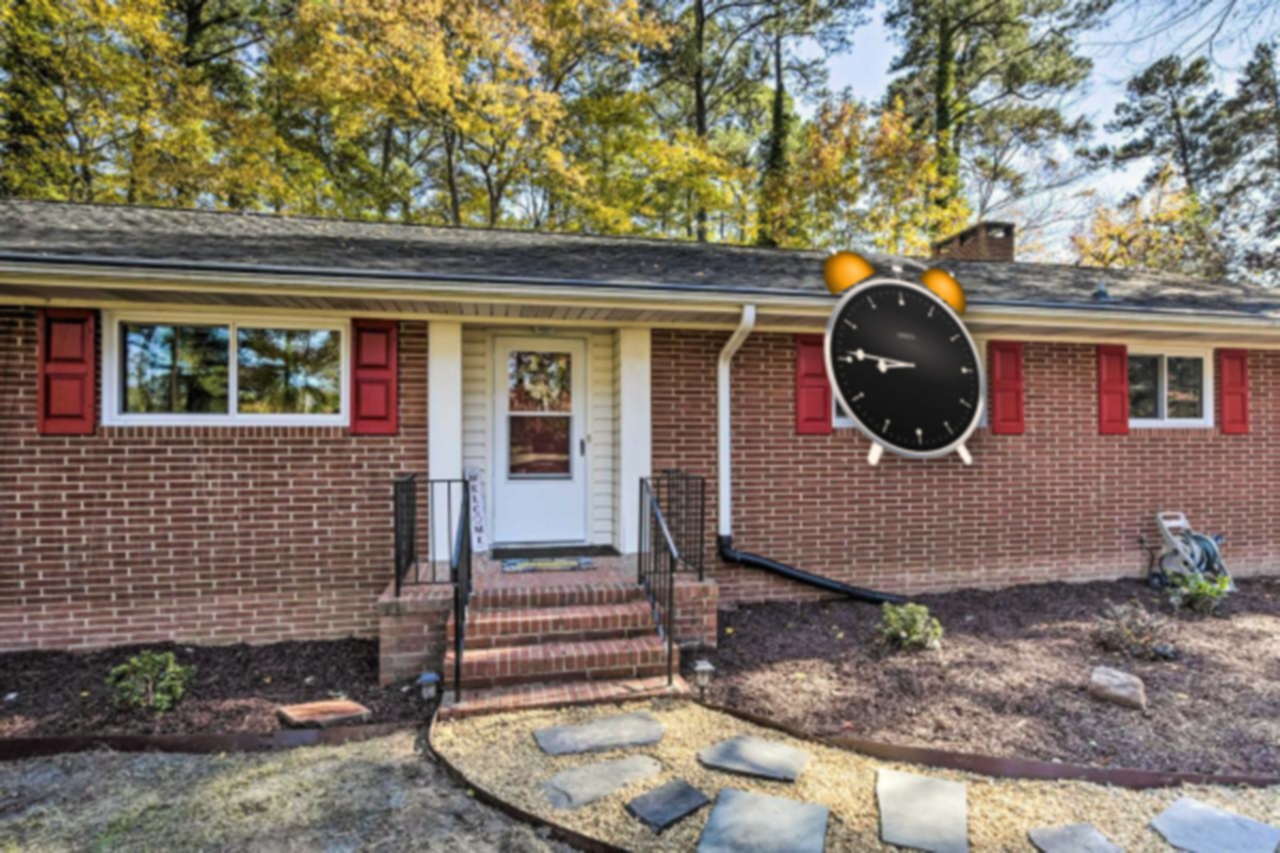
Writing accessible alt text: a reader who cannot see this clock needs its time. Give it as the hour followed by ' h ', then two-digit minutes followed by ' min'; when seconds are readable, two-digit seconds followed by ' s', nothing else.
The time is 8 h 46 min
